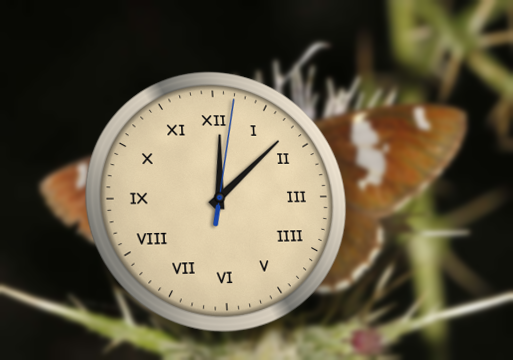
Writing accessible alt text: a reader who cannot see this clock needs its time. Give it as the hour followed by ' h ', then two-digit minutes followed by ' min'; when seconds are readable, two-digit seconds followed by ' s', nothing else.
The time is 12 h 08 min 02 s
